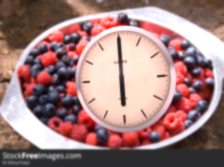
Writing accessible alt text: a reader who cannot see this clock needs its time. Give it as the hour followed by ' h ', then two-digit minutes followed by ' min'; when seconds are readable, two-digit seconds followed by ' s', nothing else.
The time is 6 h 00 min
